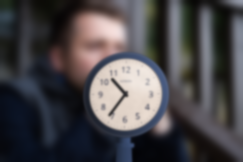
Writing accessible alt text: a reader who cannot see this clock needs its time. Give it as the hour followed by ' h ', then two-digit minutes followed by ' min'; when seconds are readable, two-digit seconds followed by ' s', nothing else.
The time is 10 h 36 min
